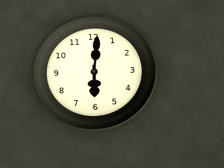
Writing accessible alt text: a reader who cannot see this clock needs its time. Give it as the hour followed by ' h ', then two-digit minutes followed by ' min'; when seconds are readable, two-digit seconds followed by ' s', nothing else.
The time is 6 h 01 min
